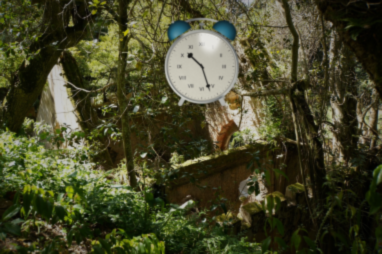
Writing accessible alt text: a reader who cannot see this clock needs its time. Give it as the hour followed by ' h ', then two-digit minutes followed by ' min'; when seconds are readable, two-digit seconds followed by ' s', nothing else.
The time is 10 h 27 min
